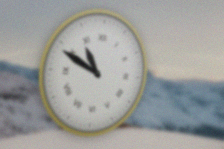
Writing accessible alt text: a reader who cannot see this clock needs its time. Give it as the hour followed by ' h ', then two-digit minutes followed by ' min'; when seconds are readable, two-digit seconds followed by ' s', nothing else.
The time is 10 h 49 min
